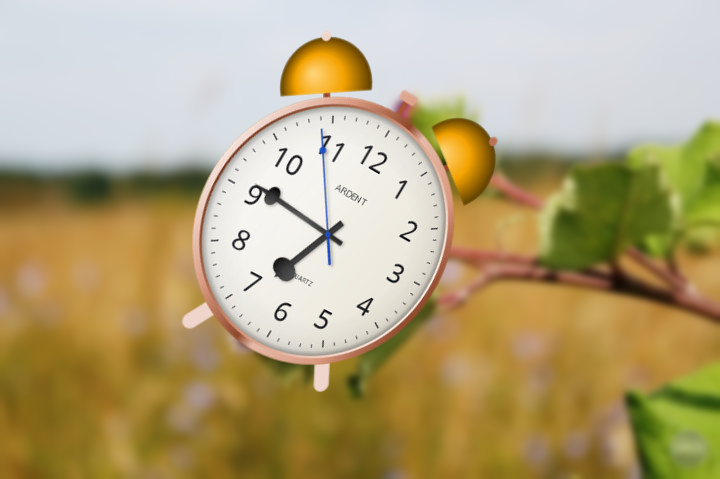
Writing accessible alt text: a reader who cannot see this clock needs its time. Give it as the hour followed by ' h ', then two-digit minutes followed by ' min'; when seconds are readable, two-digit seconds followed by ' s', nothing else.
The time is 6 h 45 min 54 s
